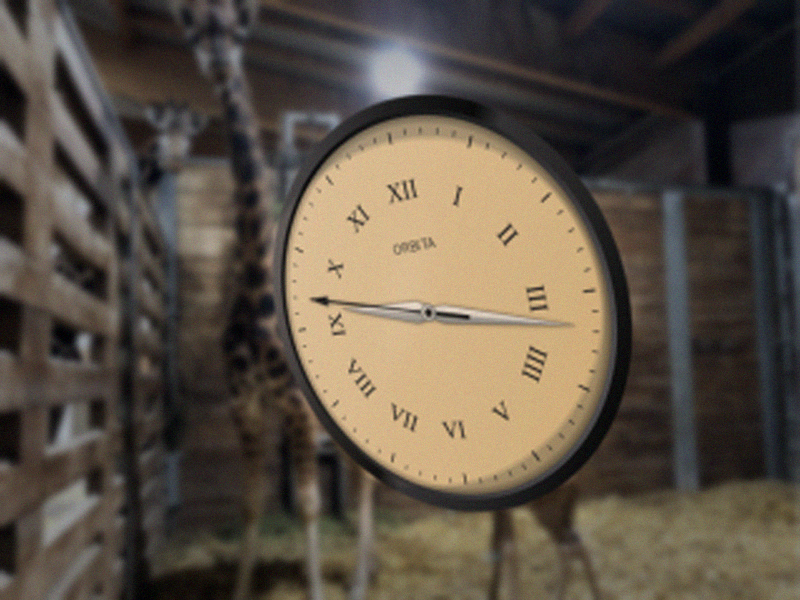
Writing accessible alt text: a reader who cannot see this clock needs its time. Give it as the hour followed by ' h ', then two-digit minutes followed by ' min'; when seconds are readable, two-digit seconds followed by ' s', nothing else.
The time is 9 h 16 min 47 s
